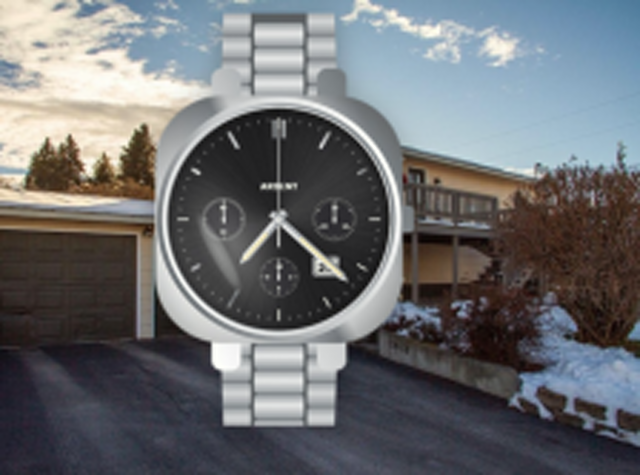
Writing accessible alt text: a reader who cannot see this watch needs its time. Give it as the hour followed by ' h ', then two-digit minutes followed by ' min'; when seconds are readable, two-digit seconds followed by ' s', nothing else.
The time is 7 h 22 min
